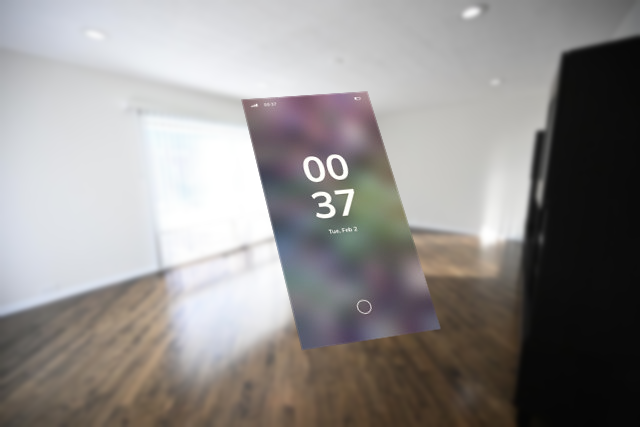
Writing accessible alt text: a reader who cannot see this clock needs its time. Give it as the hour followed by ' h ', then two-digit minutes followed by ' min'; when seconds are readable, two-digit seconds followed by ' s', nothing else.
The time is 0 h 37 min
